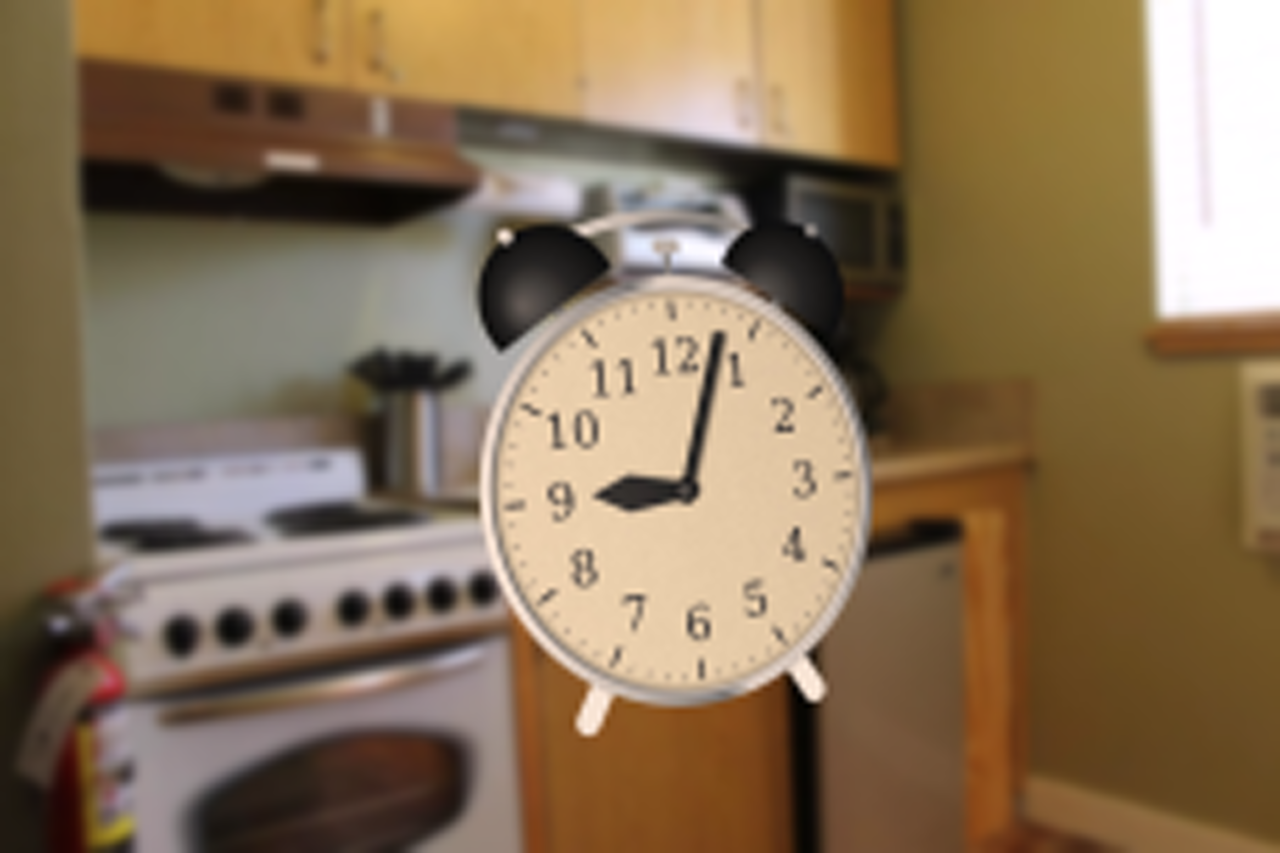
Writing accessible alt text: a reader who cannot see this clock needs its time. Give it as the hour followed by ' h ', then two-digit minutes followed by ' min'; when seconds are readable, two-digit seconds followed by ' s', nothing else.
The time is 9 h 03 min
